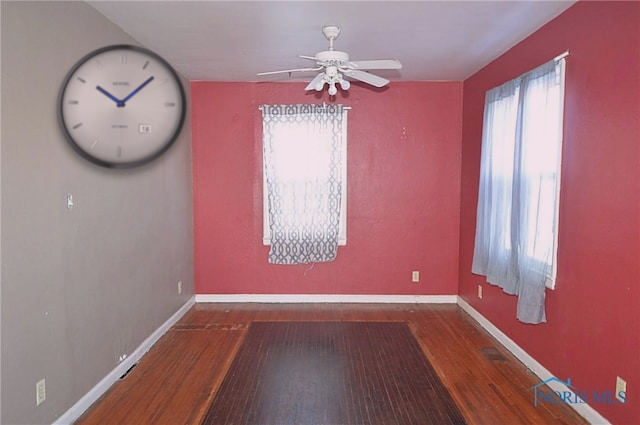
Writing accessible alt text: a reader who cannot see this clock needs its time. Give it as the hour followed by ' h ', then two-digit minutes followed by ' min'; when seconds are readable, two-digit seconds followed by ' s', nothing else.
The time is 10 h 08 min
